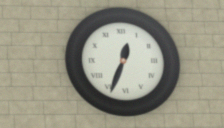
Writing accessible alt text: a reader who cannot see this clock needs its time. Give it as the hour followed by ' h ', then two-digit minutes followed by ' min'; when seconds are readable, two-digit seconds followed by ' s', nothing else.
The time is 12 h 34 min
